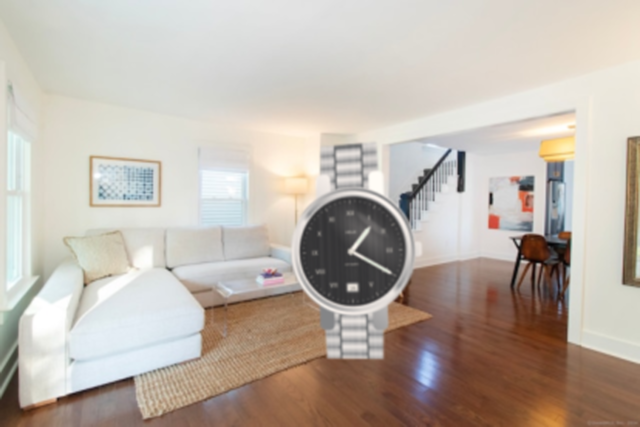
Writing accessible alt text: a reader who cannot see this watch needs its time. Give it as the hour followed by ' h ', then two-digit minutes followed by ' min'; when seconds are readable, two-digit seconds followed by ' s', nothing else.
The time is 1 h 20 min
